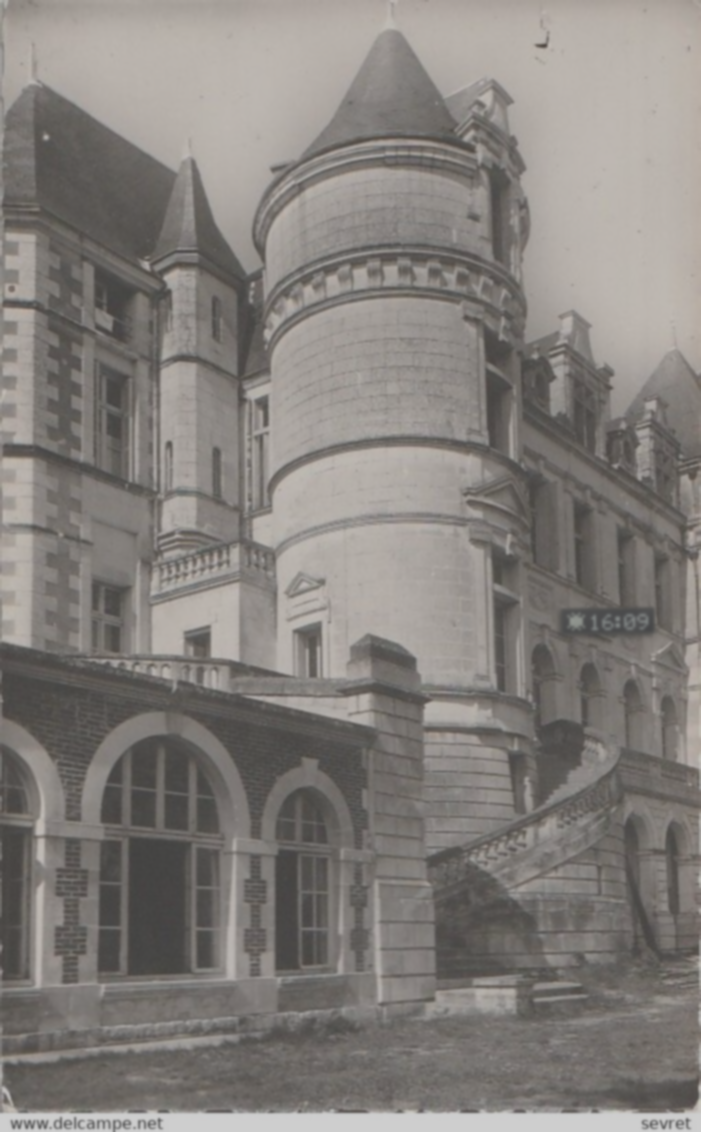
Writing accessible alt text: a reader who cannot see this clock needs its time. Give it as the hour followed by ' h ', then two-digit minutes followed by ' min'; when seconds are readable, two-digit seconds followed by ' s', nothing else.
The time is 16 h 09 min
